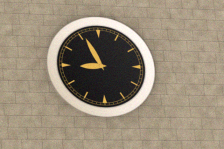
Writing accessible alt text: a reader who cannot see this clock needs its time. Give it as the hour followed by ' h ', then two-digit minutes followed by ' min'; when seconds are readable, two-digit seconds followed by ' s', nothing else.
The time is 8 h 56 min
